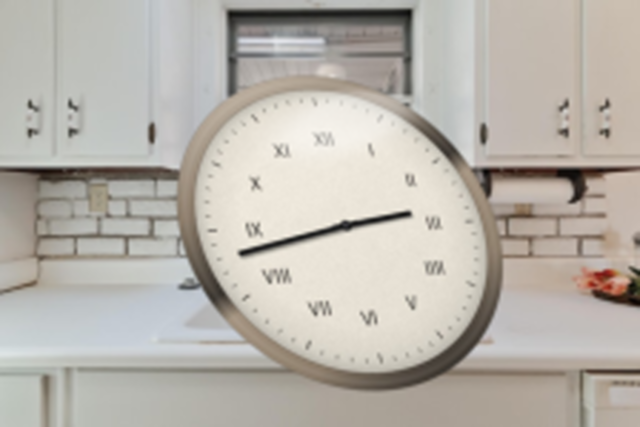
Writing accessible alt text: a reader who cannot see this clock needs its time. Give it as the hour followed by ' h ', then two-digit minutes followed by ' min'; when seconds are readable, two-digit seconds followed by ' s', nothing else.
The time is 2 h 43 min
